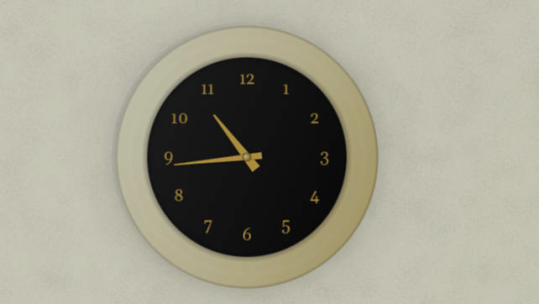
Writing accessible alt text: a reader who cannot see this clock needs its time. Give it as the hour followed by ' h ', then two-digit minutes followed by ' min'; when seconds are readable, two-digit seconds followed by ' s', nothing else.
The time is 10 h 44 min
